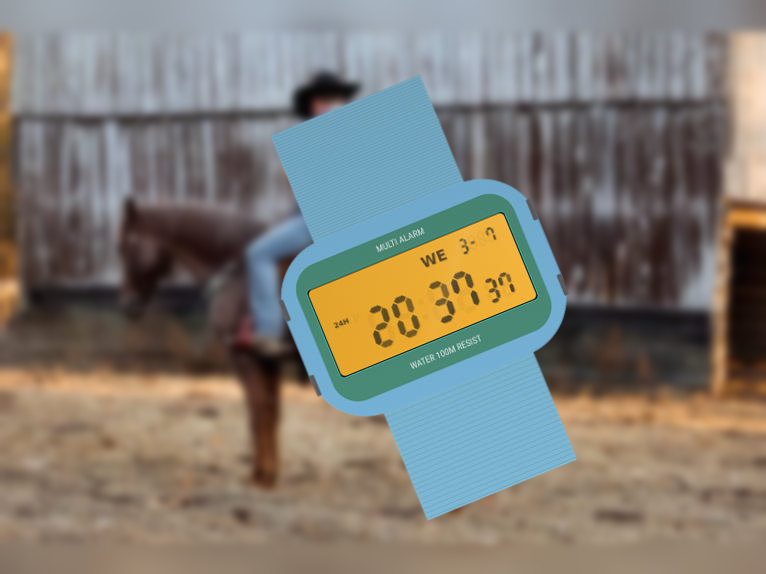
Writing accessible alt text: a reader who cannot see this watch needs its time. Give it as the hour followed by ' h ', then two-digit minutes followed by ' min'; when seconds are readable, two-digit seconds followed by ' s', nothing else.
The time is 20 h 37 min 37 s
